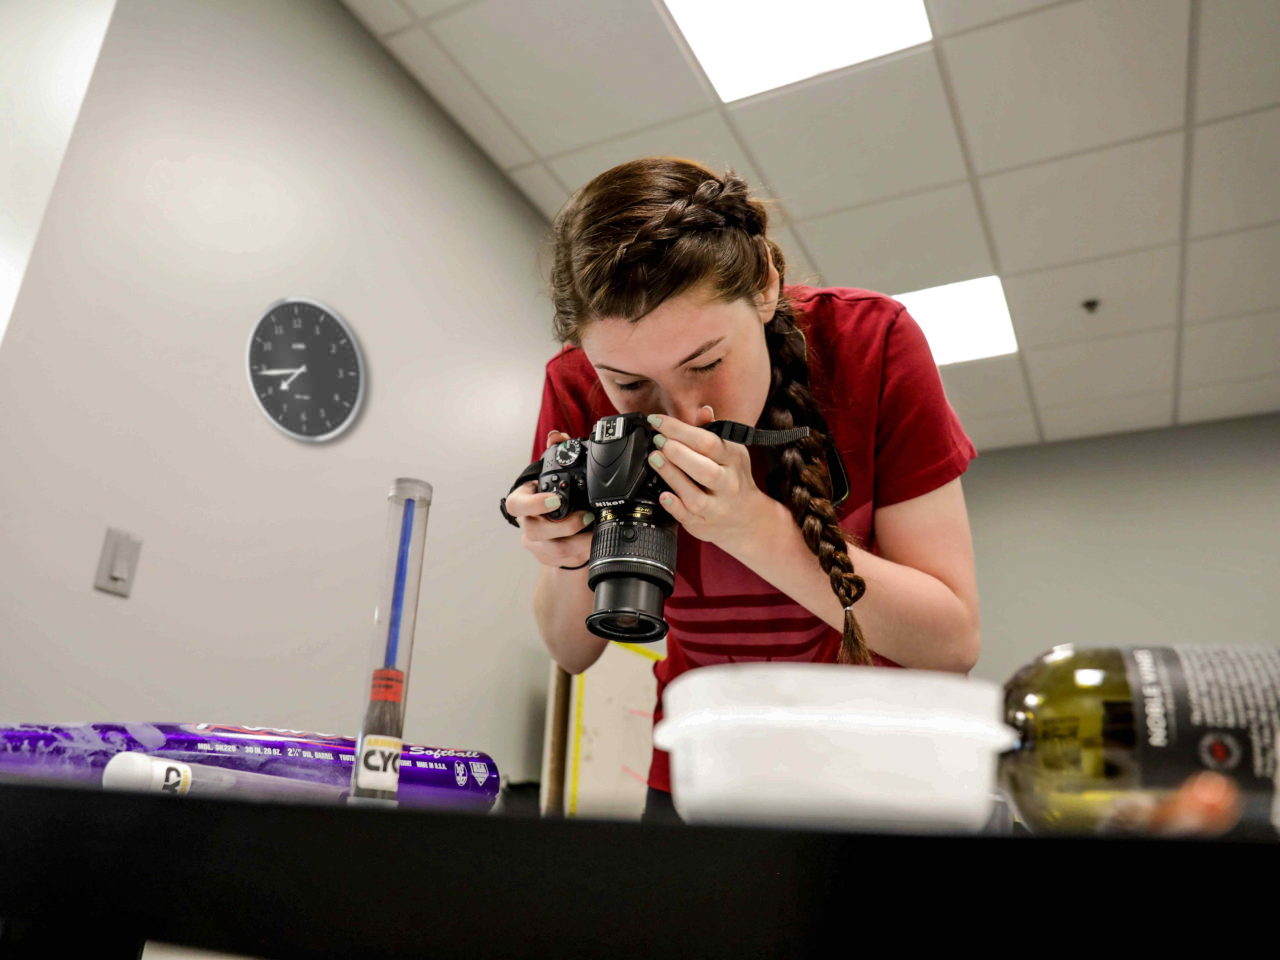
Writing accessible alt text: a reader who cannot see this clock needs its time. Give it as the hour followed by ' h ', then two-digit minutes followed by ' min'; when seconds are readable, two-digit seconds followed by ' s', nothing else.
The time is 7 h 44 min
